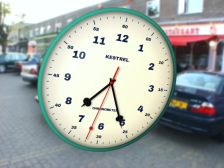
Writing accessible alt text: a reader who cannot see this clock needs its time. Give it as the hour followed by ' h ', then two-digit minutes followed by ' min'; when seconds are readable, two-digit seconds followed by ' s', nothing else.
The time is 7 h 25 min 32 s
